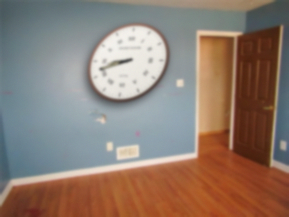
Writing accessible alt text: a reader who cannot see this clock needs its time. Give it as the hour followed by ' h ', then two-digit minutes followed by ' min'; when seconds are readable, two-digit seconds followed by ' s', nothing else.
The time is 8 h 42 min
